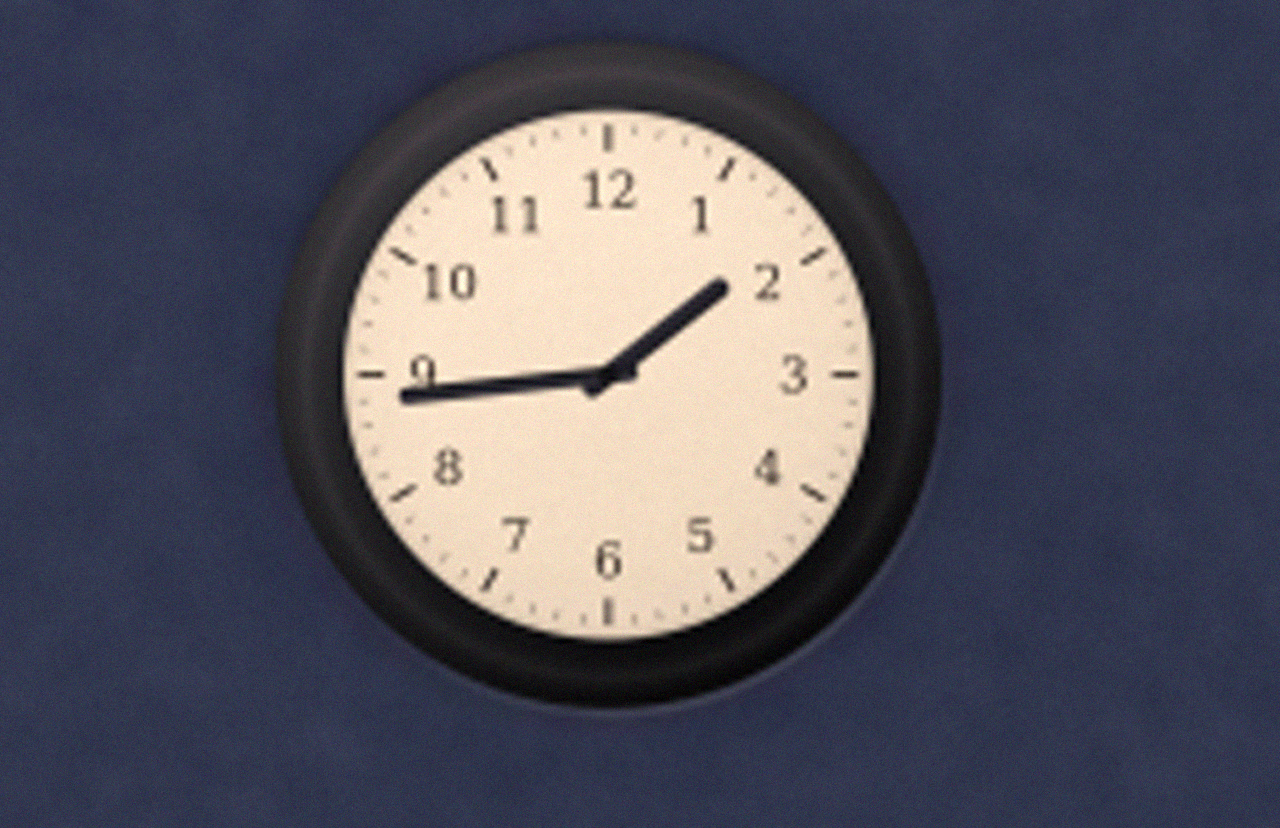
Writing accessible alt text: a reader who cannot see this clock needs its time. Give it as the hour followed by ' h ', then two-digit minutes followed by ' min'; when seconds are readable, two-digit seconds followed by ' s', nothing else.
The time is 1 h 44 min
